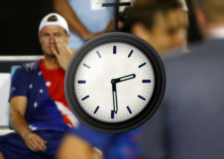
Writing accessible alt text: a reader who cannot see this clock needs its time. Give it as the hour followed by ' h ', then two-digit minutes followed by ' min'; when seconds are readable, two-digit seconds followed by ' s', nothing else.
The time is 2 h 29 min
